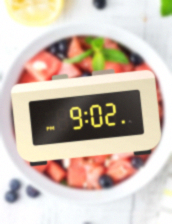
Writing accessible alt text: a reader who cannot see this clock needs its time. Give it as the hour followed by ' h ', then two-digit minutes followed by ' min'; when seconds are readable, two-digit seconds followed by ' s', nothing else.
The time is 9 h 02 min
